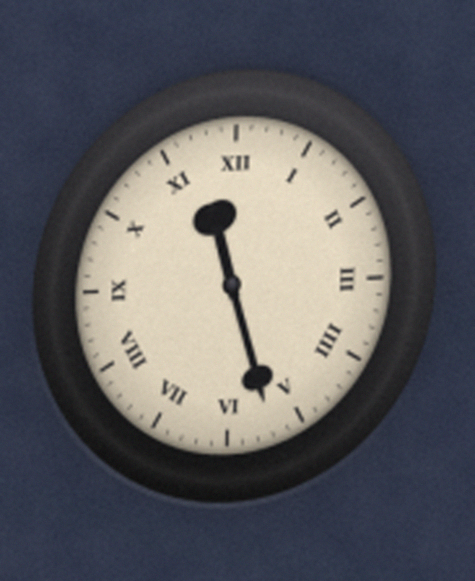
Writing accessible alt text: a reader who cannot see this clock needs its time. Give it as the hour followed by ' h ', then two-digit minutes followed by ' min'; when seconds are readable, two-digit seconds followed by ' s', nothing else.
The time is 11 h 27 min
